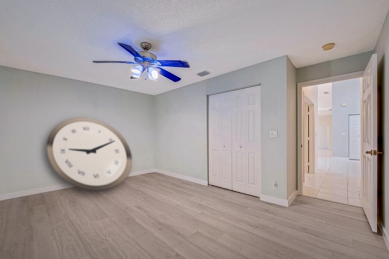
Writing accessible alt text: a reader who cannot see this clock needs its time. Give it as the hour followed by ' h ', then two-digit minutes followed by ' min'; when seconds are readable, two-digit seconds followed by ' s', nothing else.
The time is 9 h 11 min
